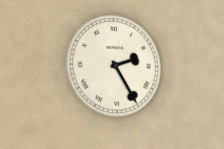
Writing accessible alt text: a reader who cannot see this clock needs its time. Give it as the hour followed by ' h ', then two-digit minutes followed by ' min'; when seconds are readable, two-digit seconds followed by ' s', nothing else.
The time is 2 h 25 min
